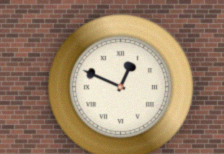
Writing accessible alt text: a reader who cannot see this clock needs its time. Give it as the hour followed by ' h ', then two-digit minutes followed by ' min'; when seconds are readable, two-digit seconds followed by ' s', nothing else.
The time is 12 h 49 min
